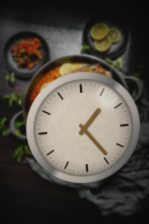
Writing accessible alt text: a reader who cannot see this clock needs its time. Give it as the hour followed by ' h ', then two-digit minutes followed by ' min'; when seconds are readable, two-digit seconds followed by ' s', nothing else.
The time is 1 h 24 min
